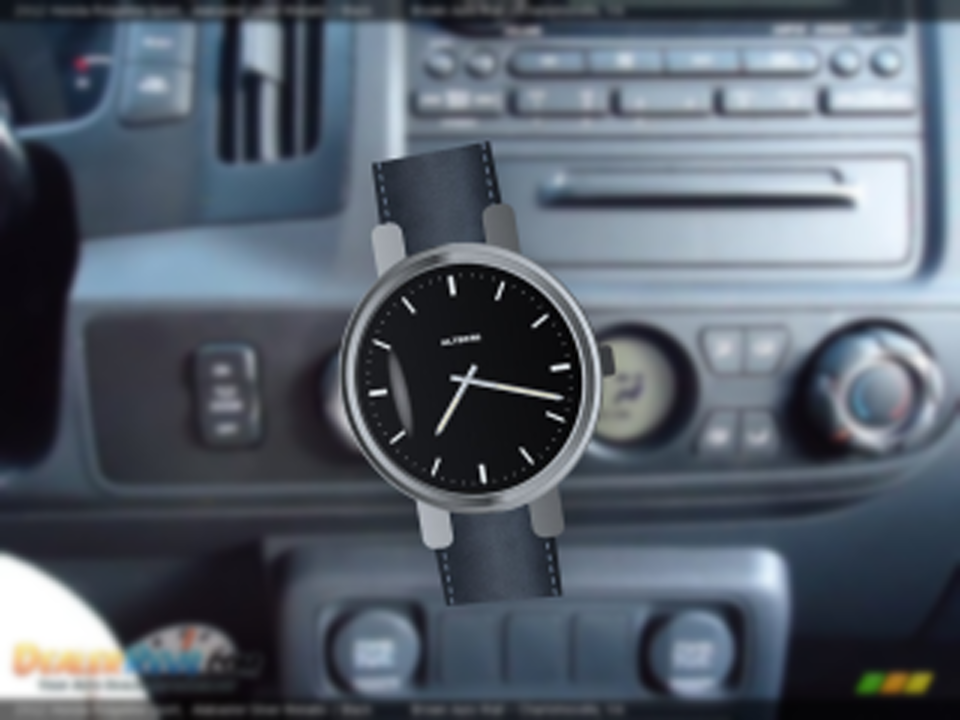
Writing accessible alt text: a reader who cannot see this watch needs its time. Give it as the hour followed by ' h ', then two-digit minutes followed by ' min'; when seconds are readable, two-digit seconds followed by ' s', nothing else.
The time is 7 h 18 min
